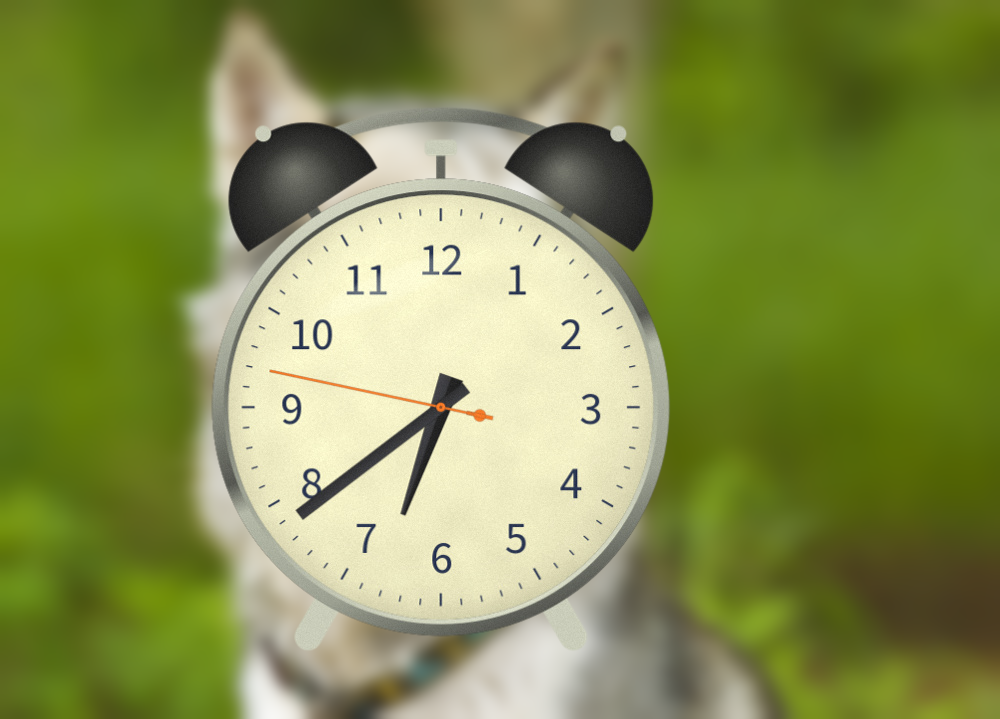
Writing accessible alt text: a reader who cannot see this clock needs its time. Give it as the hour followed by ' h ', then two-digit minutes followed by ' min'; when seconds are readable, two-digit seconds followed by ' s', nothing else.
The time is 6 h 38 min 47 s
